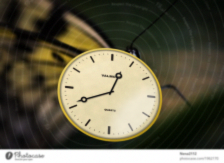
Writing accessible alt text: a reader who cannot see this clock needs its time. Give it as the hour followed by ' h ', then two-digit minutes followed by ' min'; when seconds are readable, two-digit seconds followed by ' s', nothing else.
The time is 12 h 41 min
